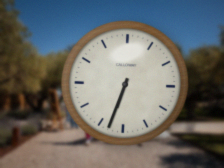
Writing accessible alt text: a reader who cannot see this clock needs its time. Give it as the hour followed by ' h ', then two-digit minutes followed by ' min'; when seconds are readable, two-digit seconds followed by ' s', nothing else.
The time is 6 h 33 min
